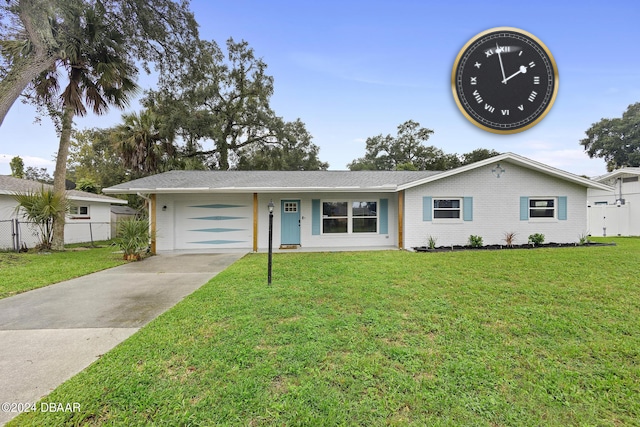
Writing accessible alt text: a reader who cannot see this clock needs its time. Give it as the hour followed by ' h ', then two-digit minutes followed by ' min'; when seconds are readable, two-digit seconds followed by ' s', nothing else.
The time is 1 h 58 min
